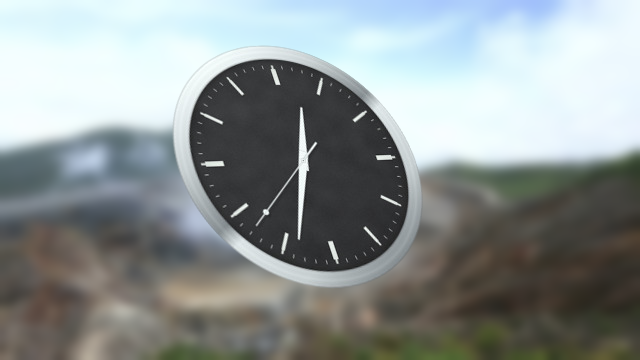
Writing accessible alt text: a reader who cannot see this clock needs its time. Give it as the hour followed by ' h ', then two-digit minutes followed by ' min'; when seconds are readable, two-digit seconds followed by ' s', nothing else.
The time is 12 h 33 min 38 s
